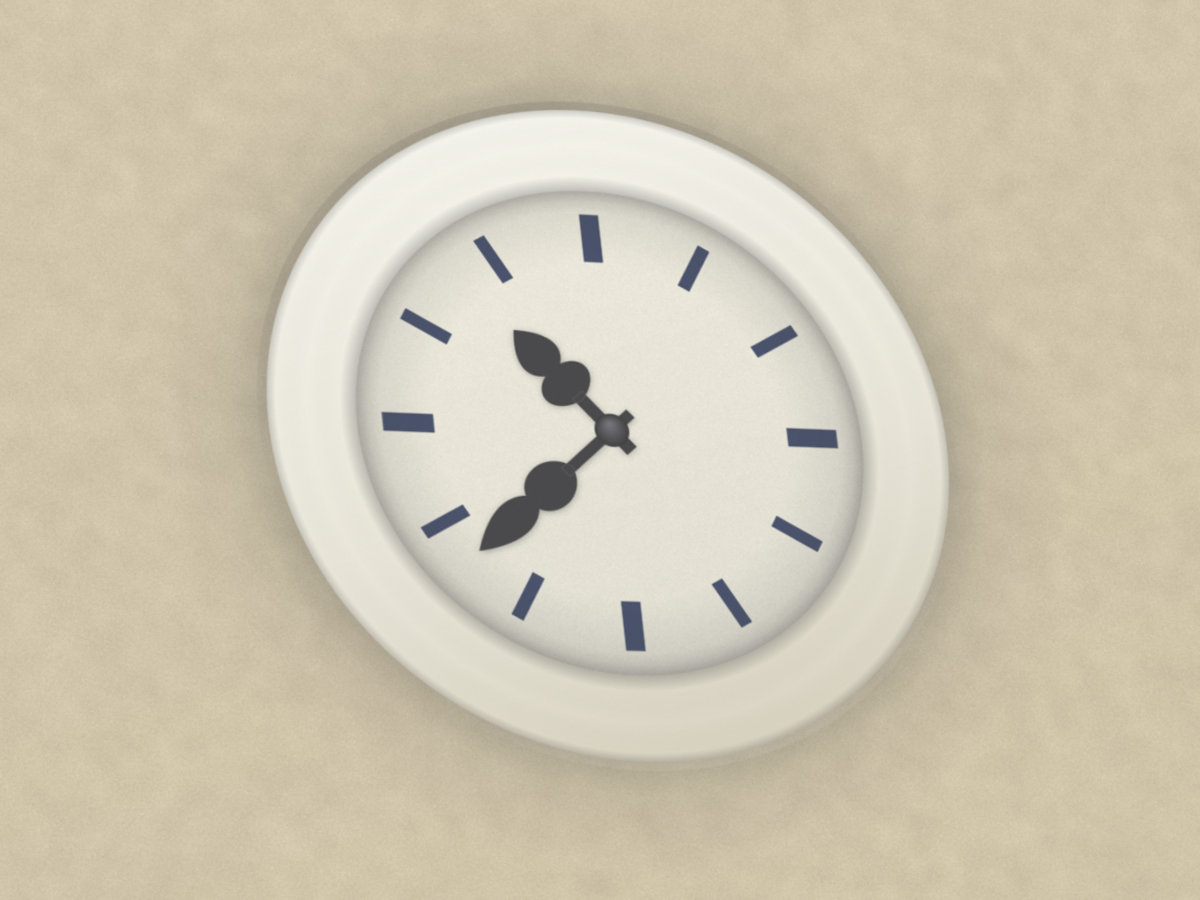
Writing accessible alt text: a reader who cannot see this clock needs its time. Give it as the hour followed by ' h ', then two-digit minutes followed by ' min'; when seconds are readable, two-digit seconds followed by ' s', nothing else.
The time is 10 h 38 min
